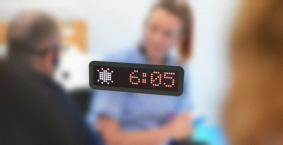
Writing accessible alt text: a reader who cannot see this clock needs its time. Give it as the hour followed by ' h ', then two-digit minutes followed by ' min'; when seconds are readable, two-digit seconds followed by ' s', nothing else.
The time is 6 h 05 min
